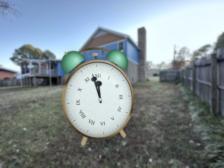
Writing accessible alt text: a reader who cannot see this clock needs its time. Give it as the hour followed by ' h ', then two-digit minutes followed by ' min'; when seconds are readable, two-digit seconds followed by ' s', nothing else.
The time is 11 h 58 min
